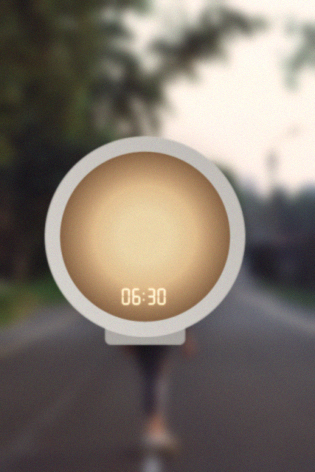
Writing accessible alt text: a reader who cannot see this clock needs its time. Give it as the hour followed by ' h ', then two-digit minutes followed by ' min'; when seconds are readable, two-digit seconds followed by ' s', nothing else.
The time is 6 h 30 min
